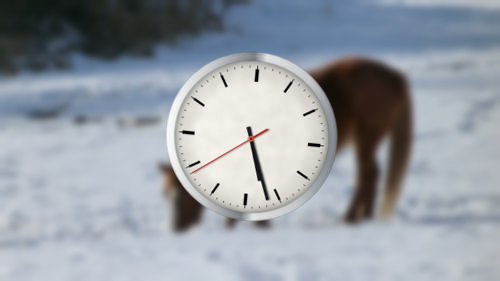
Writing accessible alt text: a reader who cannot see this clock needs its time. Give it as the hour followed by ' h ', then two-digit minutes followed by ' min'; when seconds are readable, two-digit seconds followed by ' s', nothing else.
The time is 5 h 26 min 39 s
